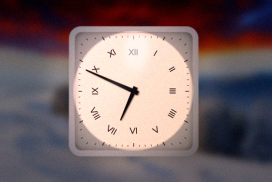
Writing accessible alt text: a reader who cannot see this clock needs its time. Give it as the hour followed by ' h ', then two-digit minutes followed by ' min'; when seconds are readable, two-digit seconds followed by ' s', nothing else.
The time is 6 h 49 min
